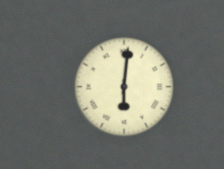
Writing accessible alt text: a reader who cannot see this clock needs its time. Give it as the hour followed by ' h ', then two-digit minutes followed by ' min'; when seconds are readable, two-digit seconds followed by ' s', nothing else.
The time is 6 h 01 min
